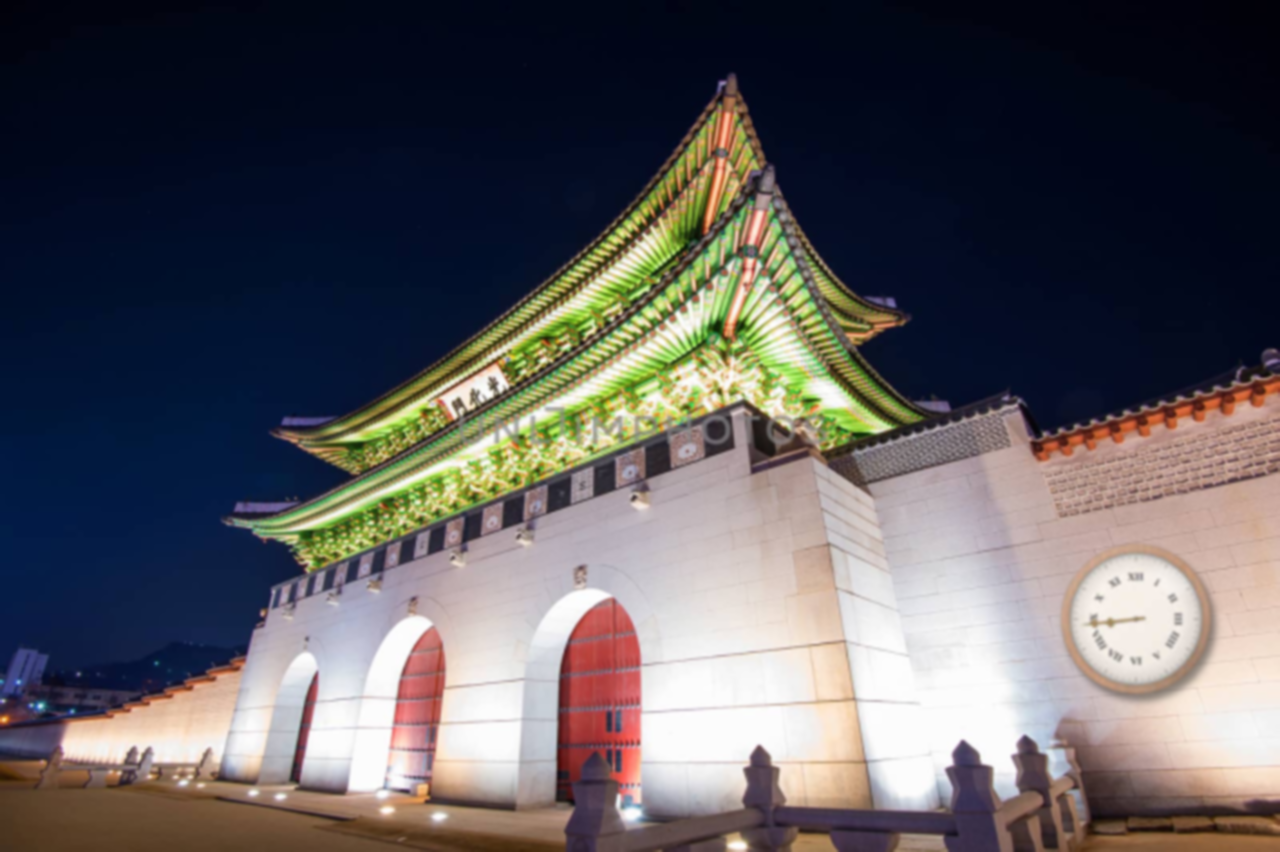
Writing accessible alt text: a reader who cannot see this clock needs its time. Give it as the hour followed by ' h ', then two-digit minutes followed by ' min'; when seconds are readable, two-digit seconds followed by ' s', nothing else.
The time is 8 h 44 min
